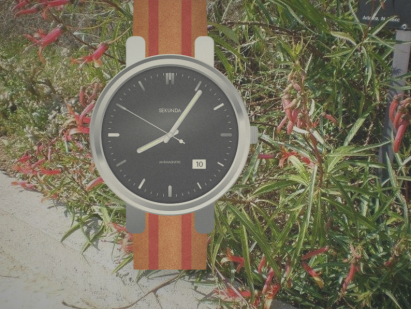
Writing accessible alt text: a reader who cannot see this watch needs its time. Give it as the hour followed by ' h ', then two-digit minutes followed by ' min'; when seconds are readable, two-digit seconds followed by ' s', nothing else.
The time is 8 h 05 min 50 s
